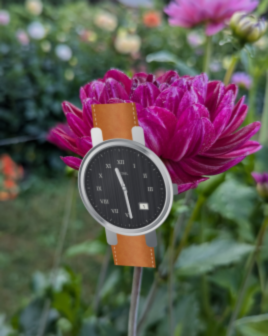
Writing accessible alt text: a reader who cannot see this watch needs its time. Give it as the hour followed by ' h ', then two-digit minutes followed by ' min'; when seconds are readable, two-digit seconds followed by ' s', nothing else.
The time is 11 h 29 min
